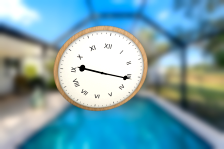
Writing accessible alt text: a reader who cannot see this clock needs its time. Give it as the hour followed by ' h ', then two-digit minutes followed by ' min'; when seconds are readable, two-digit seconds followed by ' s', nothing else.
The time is 9 h 16 min
